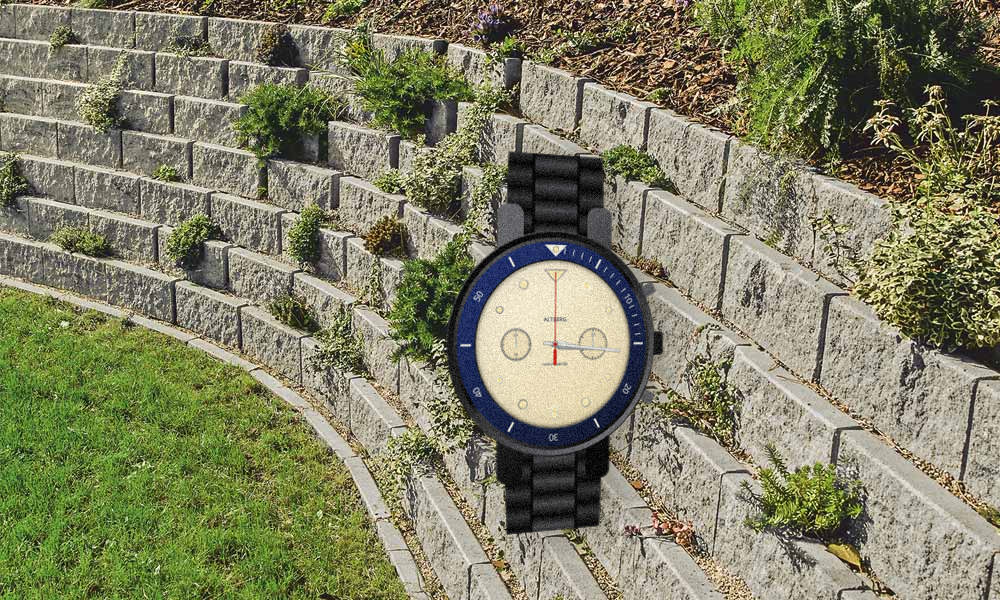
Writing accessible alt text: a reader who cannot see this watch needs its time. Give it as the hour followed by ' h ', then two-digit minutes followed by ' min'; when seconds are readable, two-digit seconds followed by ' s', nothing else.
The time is 3 h 16 min
